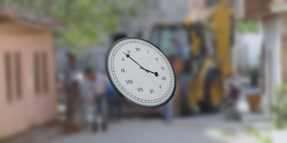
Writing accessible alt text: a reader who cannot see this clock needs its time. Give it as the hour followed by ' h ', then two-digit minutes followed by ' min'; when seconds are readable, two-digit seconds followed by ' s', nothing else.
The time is 3 h 53 min
